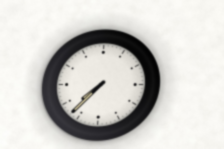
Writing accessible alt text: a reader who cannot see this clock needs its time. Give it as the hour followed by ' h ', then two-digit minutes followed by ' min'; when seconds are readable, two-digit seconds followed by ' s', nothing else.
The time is 7 h 37 min
